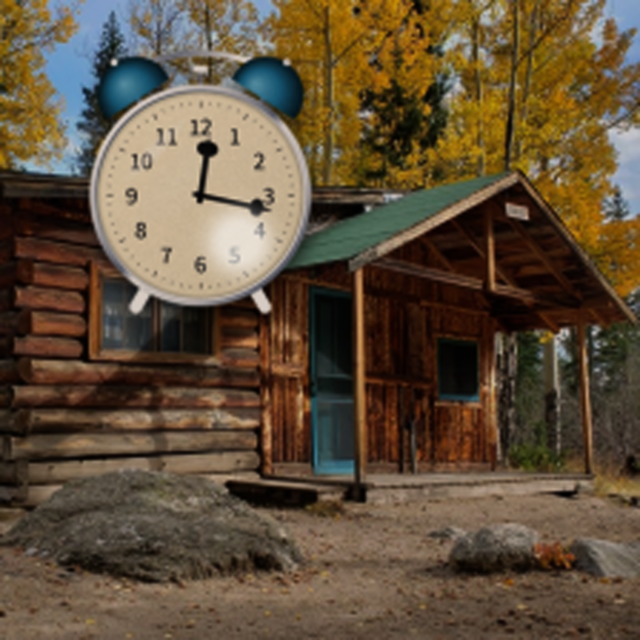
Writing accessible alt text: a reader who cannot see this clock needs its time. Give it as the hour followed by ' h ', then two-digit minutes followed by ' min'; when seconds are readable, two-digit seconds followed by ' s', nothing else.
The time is 12 h 17 min
